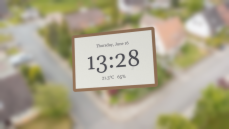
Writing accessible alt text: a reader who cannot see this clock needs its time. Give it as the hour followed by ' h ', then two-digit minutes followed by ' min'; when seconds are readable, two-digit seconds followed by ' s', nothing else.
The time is 13 h 28 min
